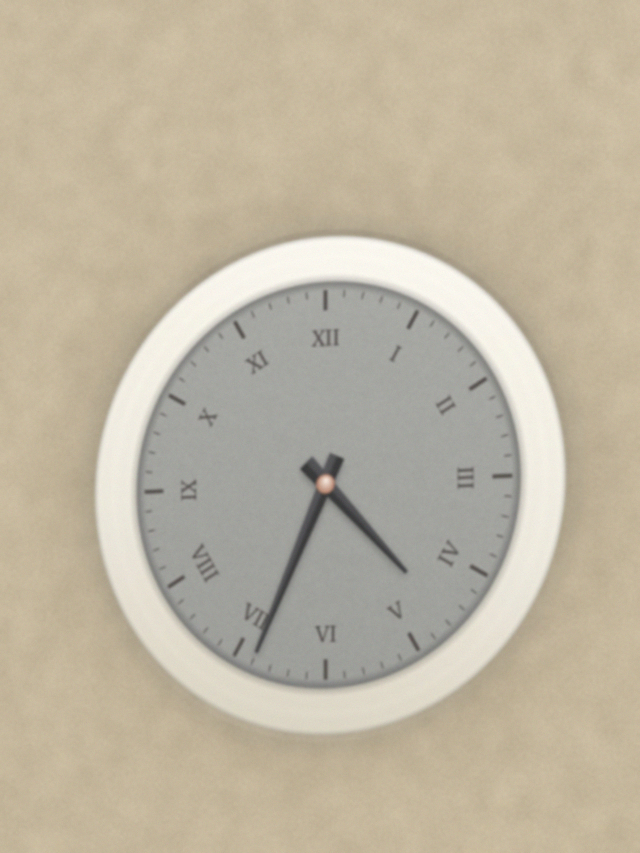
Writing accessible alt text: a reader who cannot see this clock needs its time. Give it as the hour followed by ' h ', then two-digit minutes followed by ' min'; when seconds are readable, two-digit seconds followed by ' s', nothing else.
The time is 4 h 34 min
